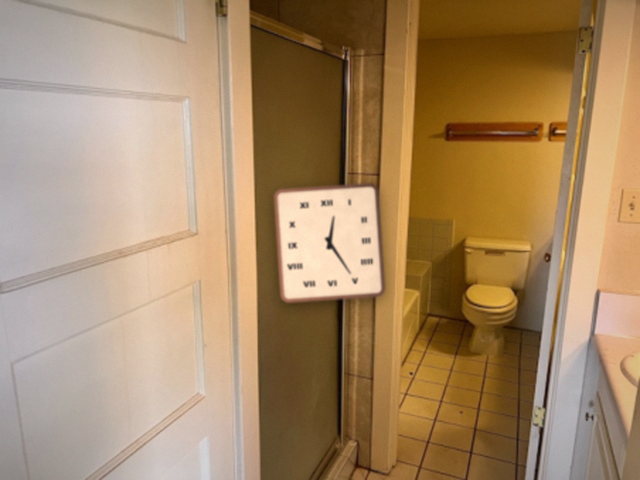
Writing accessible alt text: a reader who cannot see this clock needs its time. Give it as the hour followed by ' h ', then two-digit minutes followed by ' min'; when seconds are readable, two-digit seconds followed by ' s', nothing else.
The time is 12 h 25 min
